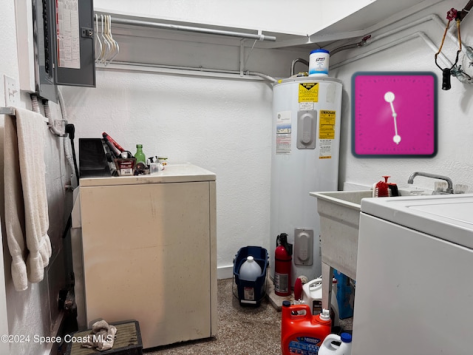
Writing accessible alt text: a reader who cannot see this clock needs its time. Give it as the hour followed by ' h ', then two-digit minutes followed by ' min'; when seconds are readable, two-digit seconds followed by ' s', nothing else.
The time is 11 h 29 min
